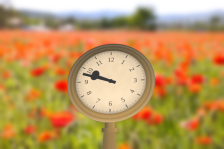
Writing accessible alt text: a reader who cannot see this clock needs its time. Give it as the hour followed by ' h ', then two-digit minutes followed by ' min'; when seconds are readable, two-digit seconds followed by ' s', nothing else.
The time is 9 h 48 min
